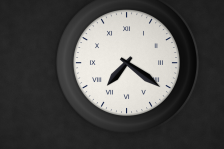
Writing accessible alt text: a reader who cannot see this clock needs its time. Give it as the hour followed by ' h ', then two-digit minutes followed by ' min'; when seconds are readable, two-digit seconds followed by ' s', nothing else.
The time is 7 h 21 min
